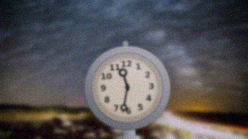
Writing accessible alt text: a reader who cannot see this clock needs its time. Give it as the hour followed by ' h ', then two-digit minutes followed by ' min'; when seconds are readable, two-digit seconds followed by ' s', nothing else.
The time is 11 h 32 min
